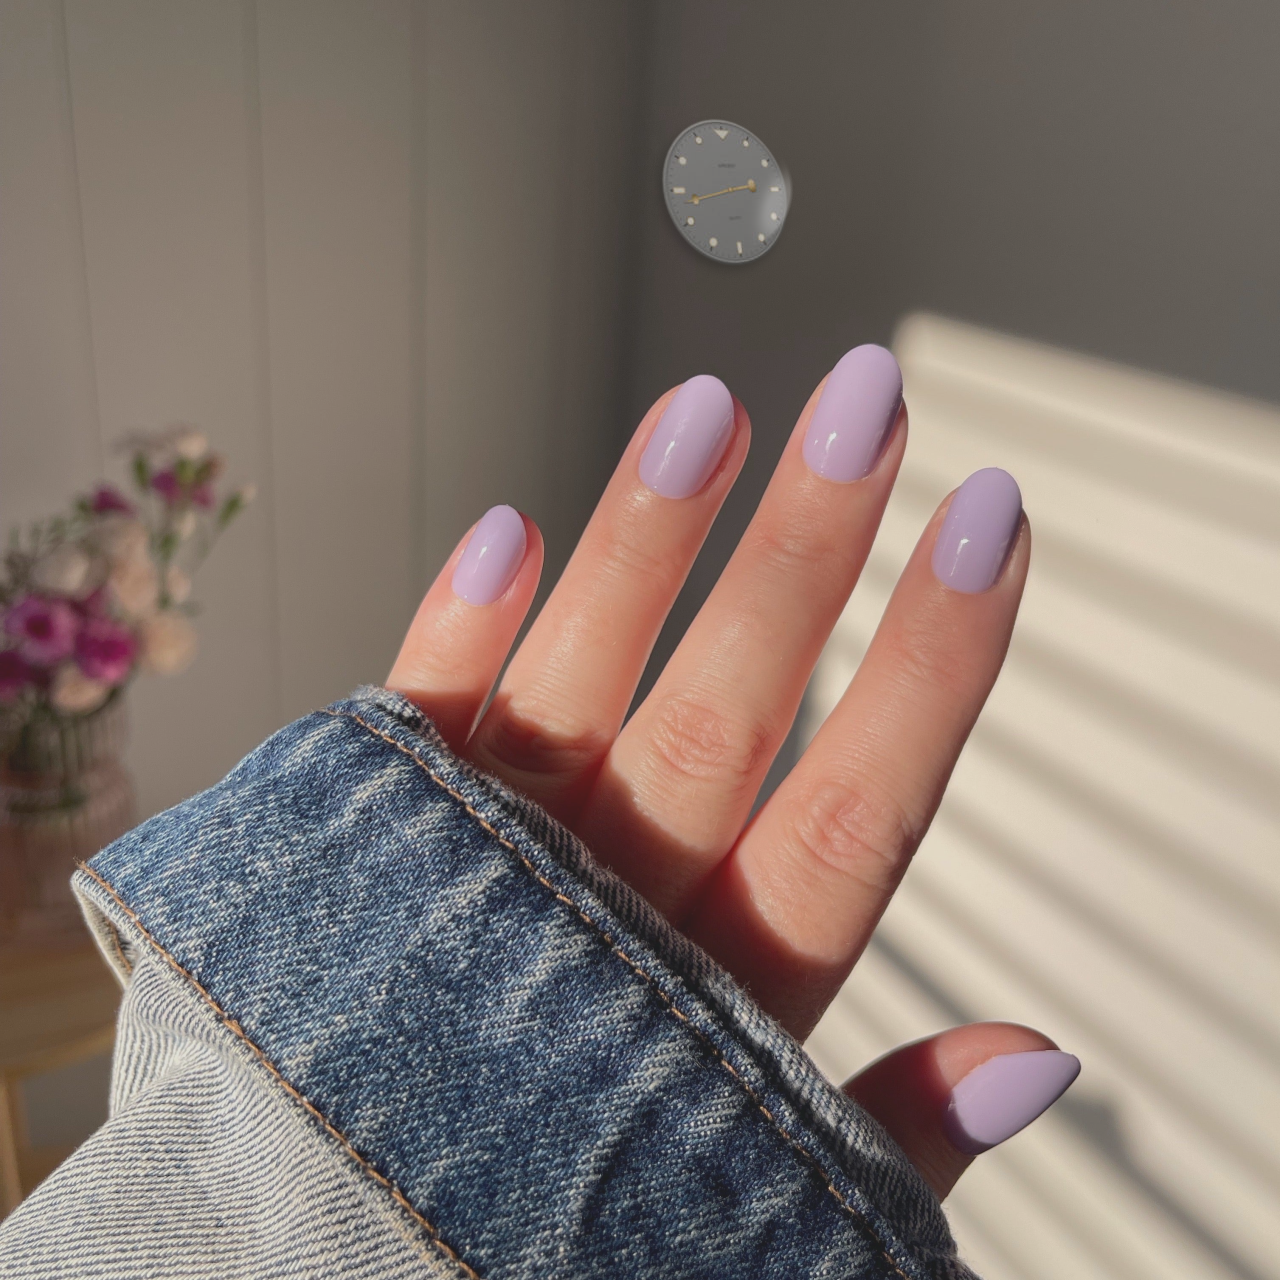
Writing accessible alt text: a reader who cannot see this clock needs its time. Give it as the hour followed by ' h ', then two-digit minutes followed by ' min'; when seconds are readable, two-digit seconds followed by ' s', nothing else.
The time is 2 h 43 min
